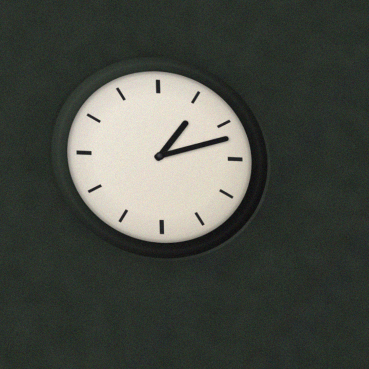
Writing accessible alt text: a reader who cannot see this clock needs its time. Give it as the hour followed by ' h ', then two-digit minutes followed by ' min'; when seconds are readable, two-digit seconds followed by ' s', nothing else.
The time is 1 h 12 min
